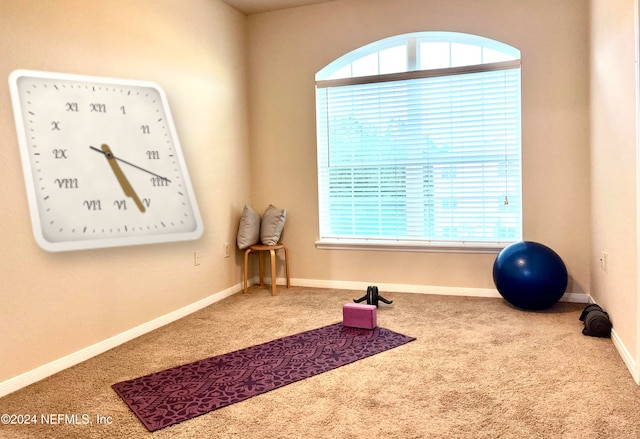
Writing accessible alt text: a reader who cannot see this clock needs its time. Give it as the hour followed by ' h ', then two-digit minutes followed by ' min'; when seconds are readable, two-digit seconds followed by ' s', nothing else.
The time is 5 h 26 min 19 s
